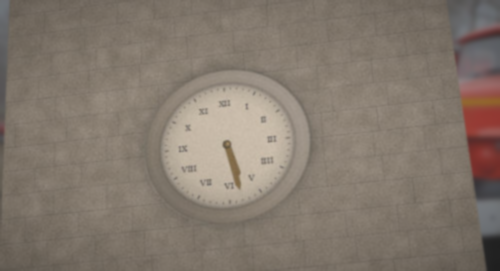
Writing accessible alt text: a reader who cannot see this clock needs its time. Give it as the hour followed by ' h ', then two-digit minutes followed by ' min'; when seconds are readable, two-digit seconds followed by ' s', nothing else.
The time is 5 h 28 min
